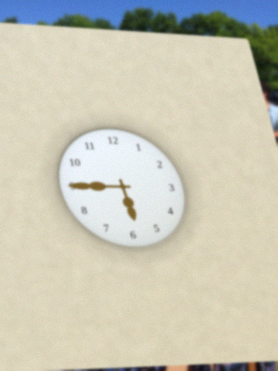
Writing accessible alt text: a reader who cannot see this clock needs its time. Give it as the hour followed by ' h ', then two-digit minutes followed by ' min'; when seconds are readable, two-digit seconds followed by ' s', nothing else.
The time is 5 h 45 min
